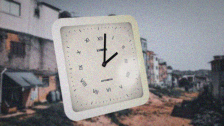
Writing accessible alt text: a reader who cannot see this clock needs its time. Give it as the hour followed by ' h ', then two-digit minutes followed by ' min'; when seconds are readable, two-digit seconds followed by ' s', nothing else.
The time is 2 h 02 min
